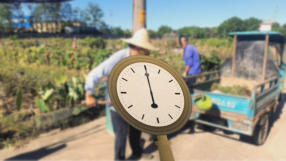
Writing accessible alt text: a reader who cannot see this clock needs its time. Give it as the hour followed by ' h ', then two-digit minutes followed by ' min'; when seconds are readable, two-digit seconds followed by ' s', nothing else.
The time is 6 h 00 min
